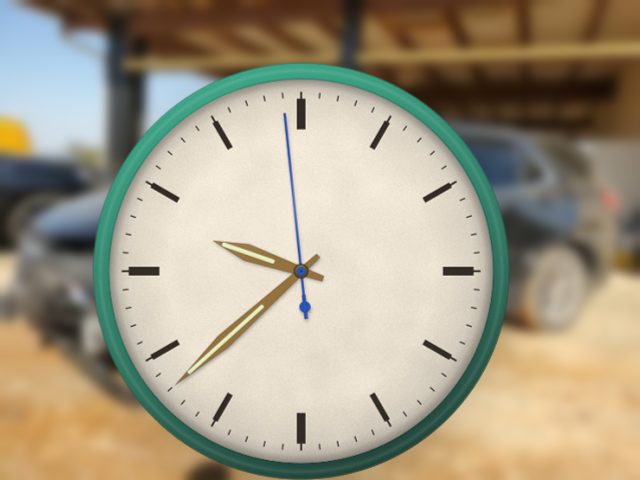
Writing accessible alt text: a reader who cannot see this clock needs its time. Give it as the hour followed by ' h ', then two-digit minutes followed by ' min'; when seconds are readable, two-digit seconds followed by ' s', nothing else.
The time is 9 h 37 min 59 s
